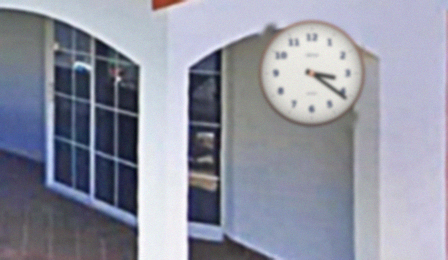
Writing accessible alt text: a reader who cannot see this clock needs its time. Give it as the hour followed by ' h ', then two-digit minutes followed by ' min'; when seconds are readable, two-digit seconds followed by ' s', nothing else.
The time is 3 h 21 min
